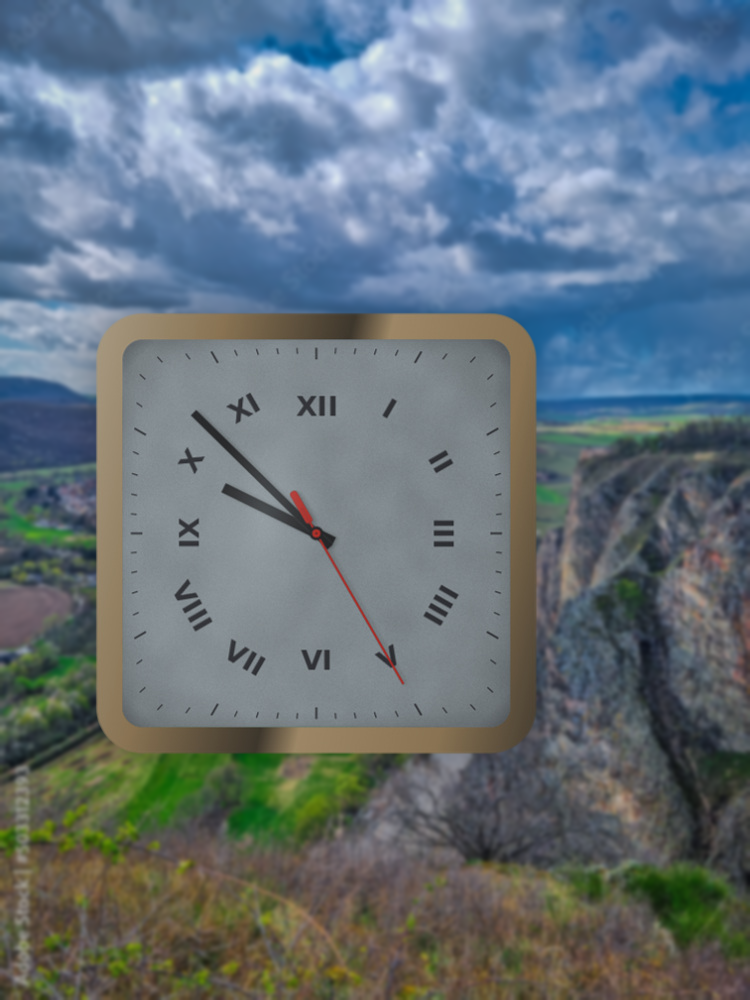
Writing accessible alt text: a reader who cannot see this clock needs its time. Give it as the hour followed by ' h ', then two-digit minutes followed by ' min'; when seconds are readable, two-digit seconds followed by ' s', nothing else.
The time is 9 h 52 min 25 s
